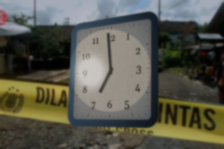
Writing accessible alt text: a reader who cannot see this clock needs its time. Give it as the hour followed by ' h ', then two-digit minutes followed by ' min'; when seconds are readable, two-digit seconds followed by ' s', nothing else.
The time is 6 h 59 min
